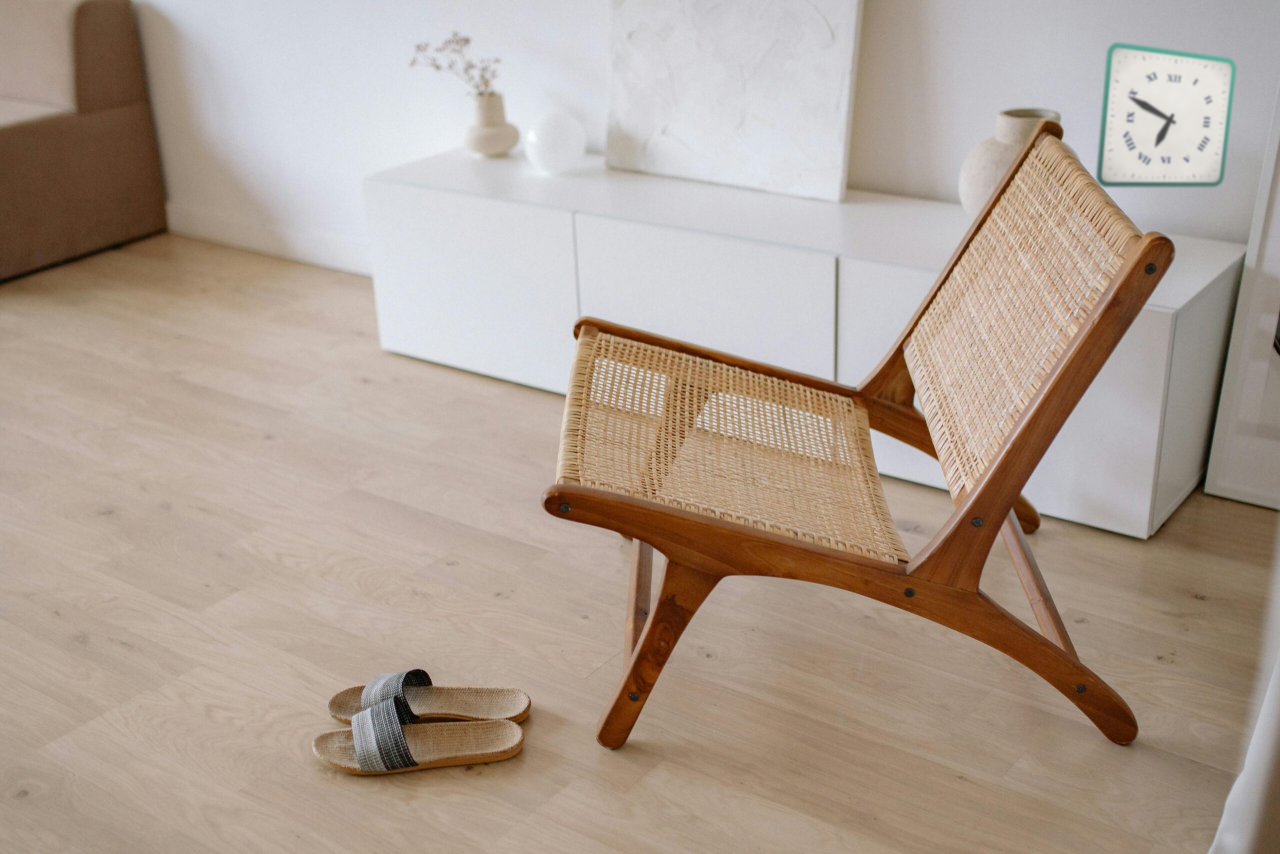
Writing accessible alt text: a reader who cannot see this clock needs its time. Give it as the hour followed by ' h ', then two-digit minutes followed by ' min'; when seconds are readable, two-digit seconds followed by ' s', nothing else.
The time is 6 h 49 min
